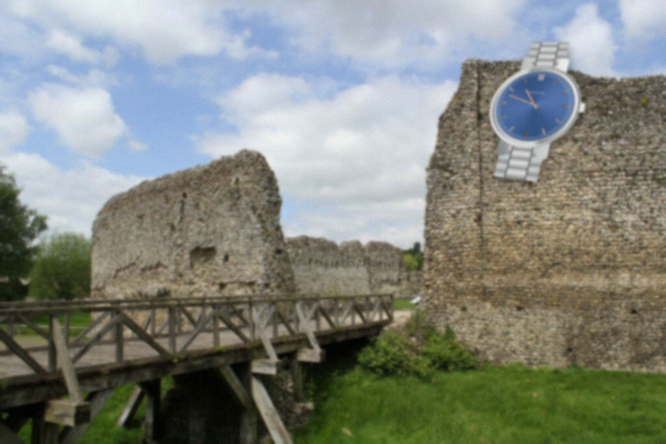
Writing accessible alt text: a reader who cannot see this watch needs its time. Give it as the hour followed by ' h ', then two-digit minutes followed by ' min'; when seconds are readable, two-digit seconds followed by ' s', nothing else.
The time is 10 h 48 min
